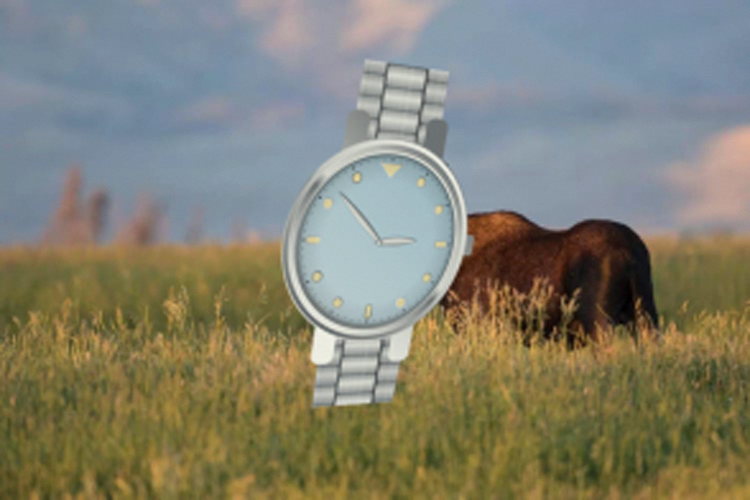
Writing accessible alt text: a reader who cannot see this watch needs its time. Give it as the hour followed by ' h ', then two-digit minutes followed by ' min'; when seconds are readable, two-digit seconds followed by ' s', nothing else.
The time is 2 h 52 min
